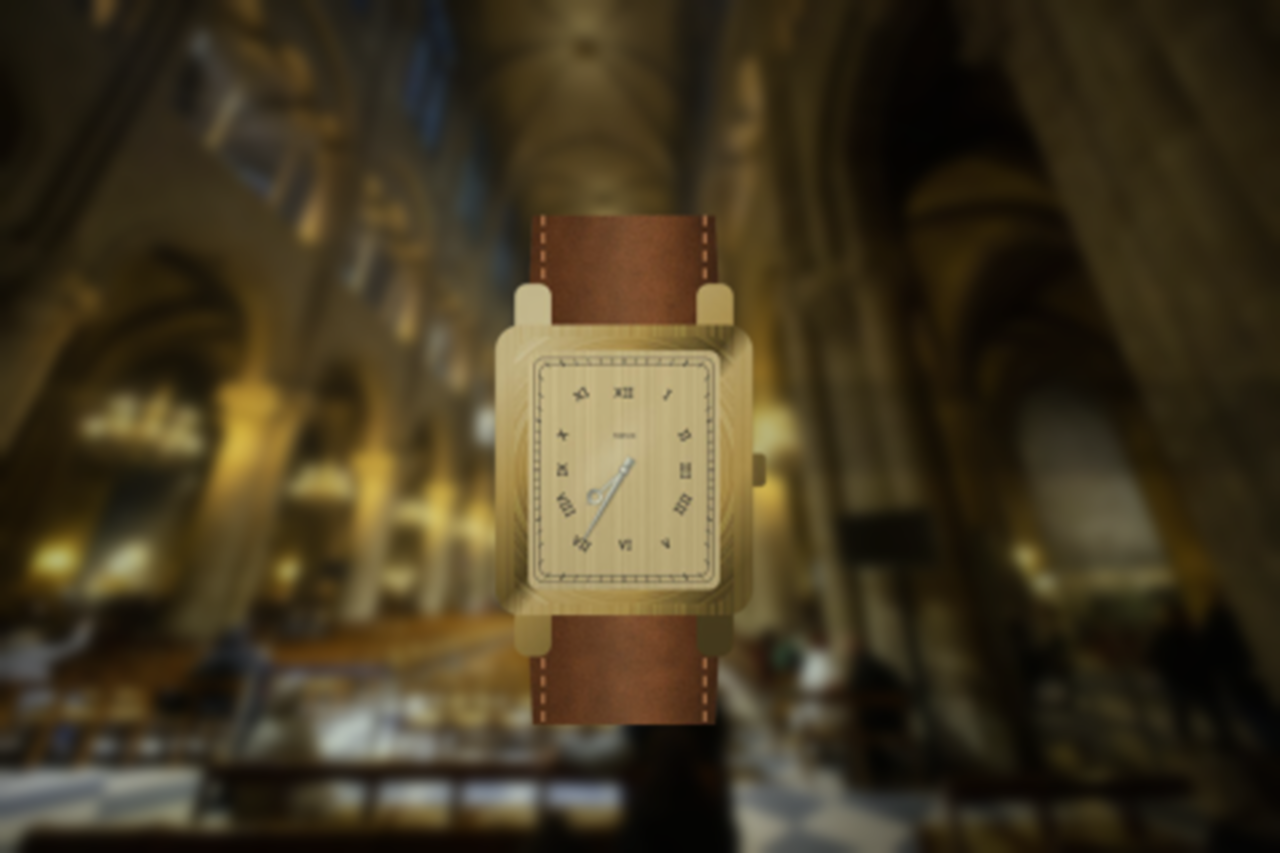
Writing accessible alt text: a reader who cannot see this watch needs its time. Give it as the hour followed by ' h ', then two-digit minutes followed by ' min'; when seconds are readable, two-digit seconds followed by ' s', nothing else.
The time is 7 h 35 min
